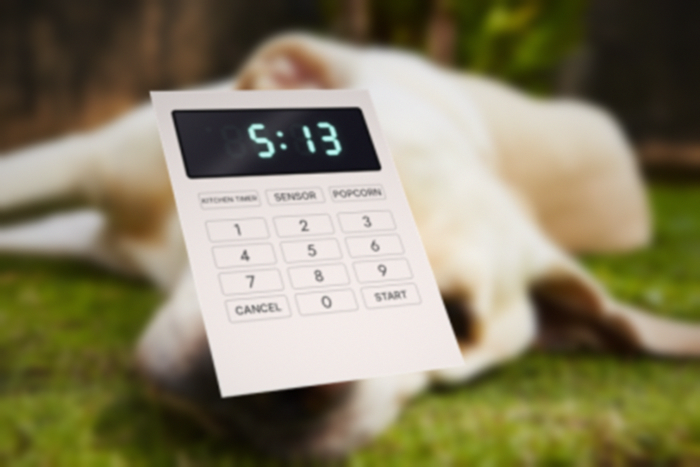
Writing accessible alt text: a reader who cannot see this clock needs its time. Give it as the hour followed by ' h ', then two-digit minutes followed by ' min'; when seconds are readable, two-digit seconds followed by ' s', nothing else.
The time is 5 h 13 min
